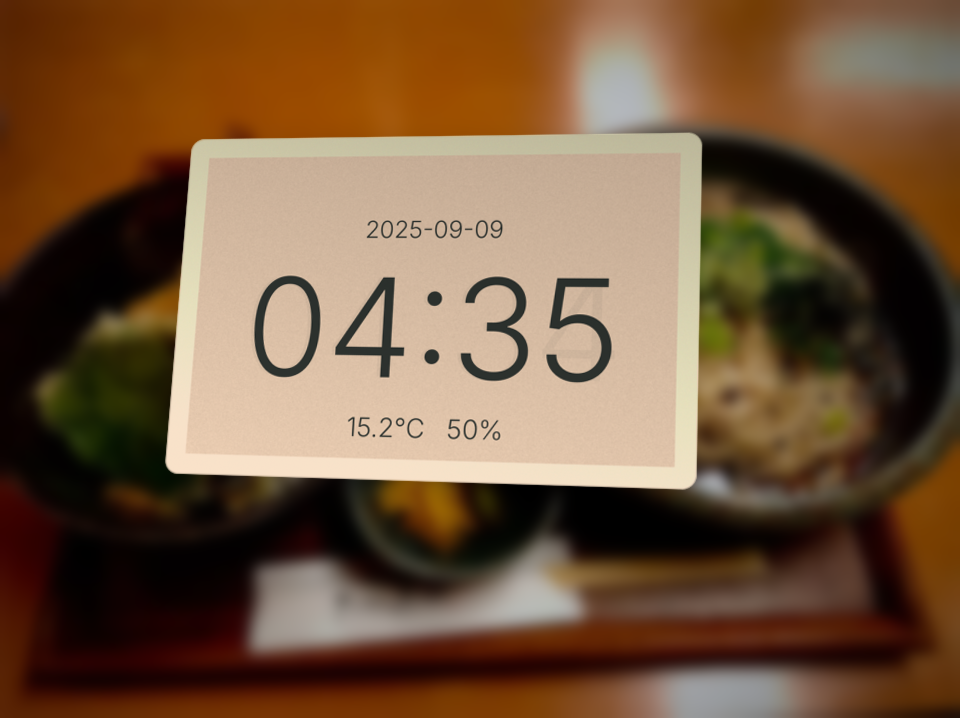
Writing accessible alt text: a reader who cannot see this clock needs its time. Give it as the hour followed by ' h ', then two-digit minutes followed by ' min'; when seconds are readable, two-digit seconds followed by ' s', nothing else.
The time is 4 h 35 min
